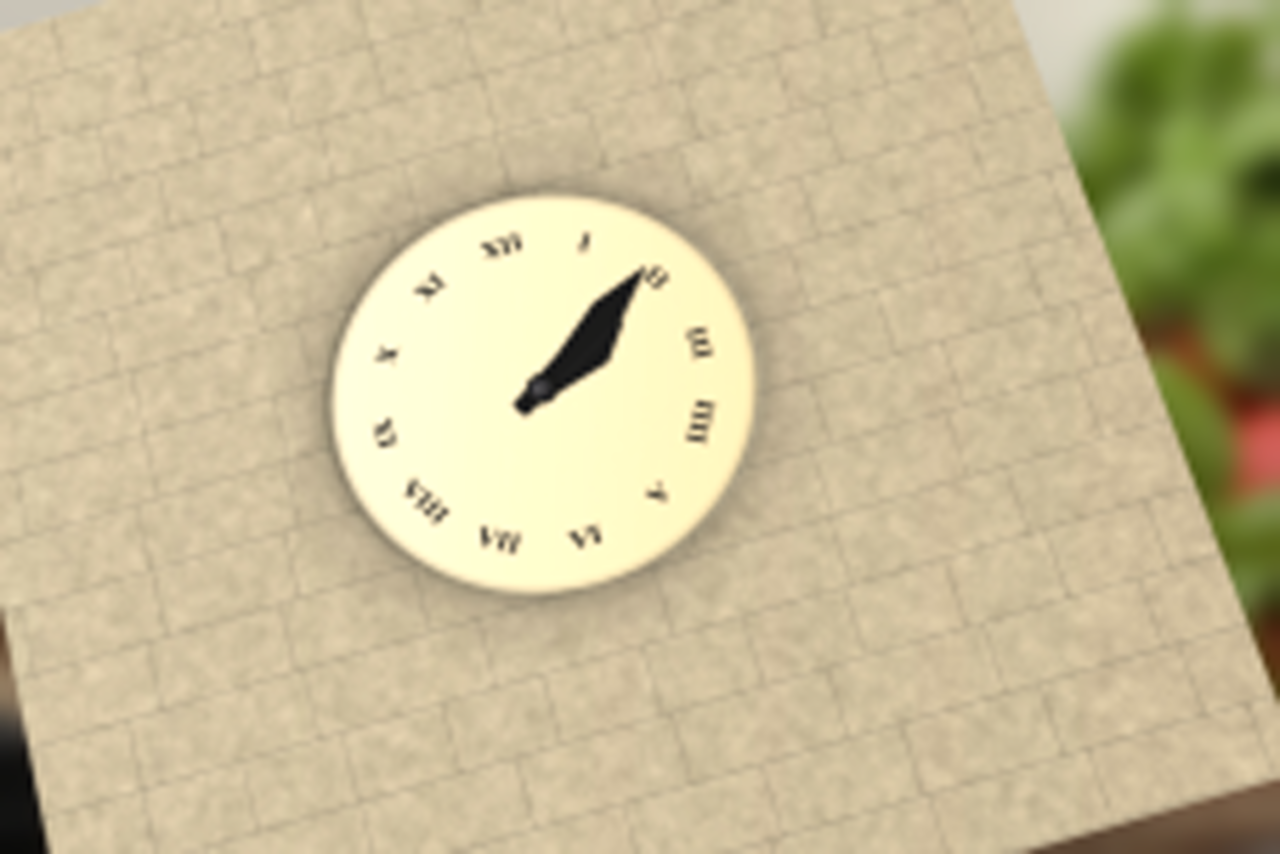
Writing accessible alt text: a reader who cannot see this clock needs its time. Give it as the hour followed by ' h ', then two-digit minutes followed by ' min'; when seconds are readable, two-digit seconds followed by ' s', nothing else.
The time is 2 h 09 min
